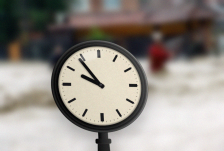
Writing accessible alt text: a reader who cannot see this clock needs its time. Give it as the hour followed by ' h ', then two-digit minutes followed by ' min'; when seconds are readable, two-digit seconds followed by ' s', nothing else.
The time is 9 h 54 min
